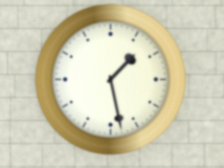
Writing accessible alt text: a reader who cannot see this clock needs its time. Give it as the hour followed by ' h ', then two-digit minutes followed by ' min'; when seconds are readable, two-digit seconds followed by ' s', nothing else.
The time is 1 h 28 min
